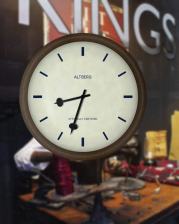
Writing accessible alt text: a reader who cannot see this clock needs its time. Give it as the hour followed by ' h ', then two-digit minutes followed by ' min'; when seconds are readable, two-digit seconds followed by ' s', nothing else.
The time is 8 h 33 min
